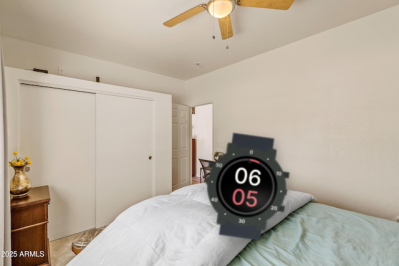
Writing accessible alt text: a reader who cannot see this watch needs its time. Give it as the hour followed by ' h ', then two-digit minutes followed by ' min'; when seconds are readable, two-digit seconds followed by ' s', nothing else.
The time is 6 h 05 min
